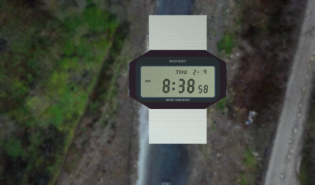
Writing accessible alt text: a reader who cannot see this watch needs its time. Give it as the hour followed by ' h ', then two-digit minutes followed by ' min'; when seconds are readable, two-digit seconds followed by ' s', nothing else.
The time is 8 h 38 min 58 s
